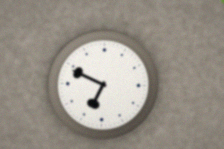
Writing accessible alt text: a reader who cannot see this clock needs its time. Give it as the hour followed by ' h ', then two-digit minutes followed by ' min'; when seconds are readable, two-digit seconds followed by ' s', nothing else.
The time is 6 h 49 min
